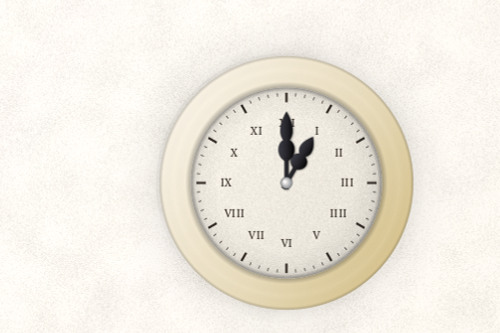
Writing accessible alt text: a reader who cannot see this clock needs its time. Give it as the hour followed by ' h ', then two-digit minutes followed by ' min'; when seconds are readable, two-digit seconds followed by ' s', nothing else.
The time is 1 h 00 min
